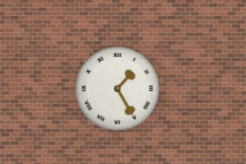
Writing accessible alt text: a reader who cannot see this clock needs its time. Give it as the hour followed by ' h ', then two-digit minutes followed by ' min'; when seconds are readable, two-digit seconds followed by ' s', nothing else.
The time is 1 h 25 min
